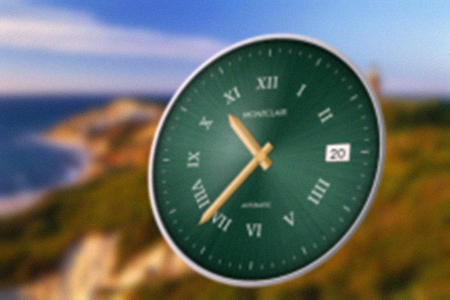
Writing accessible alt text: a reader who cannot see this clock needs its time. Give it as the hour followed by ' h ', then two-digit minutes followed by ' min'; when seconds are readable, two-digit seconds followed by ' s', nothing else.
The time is 10 h 37 min
